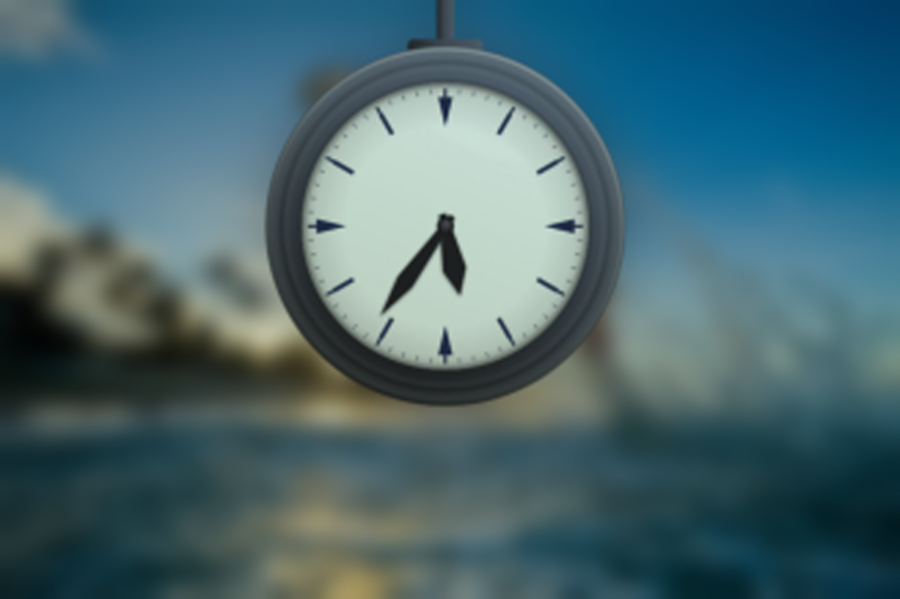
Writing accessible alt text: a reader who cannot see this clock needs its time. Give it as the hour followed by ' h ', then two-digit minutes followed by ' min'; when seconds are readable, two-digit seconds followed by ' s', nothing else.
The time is 5 h 36 min
